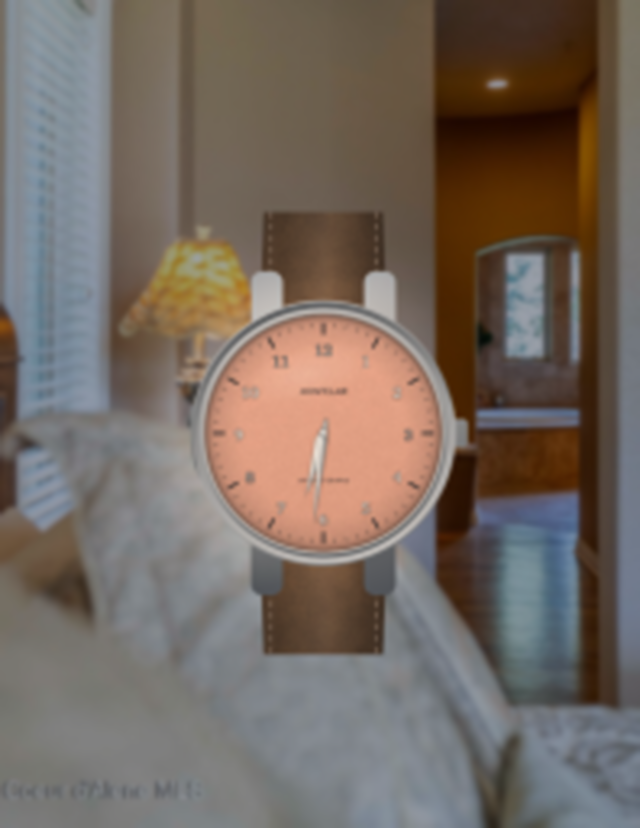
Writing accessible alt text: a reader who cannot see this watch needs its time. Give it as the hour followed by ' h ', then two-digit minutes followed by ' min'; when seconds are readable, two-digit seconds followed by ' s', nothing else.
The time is 6 h 31 min
